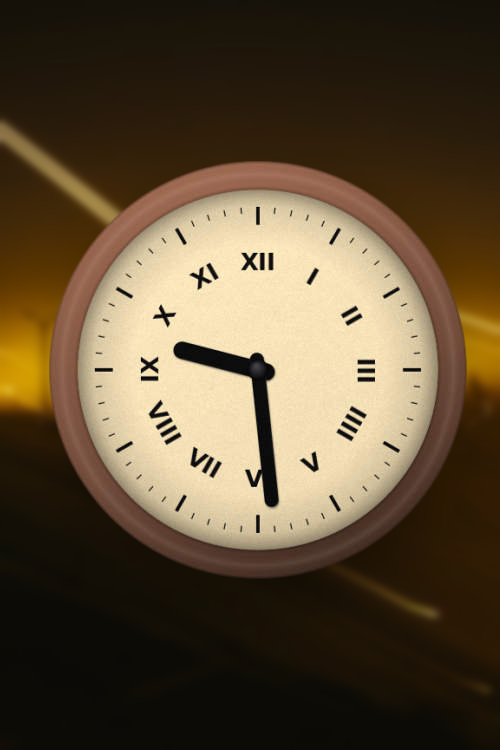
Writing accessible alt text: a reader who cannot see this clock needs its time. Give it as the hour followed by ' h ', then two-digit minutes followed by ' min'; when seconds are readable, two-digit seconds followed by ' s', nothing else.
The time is 9 h 29 min
